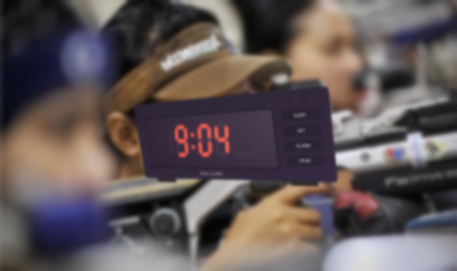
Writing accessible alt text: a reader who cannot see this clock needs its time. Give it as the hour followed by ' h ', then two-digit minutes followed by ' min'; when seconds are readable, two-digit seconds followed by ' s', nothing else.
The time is 9 h 04 min
